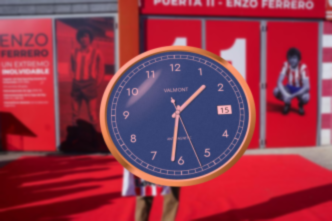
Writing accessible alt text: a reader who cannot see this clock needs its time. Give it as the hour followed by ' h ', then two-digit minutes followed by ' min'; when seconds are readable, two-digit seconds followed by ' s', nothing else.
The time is 1 h 31 min 27 s
